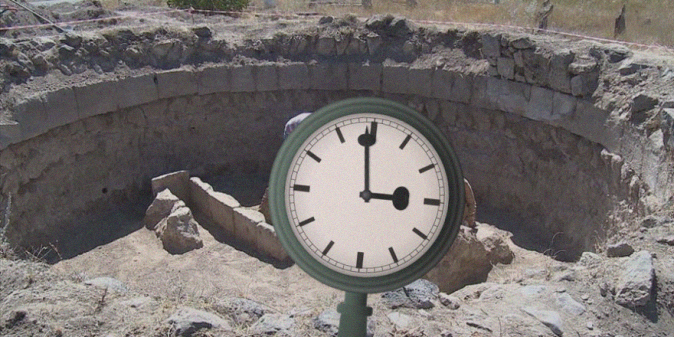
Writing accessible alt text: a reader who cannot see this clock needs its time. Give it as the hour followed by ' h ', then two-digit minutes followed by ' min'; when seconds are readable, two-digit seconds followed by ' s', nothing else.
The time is 2 h 59 min
